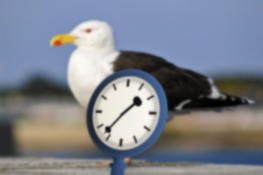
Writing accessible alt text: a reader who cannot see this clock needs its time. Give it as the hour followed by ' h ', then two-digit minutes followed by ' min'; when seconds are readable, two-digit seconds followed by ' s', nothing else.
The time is 1 h 37 min
